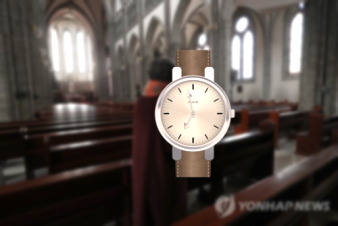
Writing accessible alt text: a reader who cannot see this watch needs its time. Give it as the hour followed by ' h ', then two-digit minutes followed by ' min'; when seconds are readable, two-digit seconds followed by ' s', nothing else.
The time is 6 h 58 min
